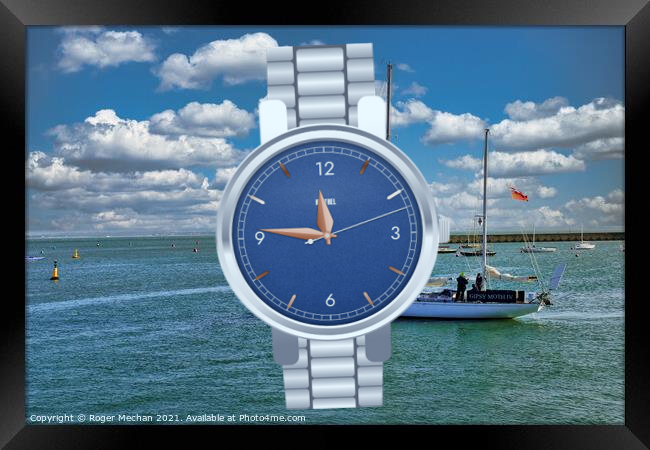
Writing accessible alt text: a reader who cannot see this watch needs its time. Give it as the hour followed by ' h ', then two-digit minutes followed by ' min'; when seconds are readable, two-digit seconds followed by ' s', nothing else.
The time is 11 h 46 min 12 s
